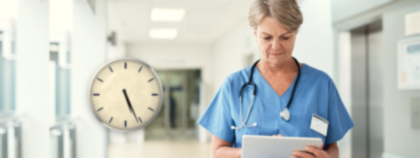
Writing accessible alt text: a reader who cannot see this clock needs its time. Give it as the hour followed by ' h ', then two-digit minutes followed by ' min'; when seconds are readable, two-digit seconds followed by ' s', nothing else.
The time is 5 h 26 min
